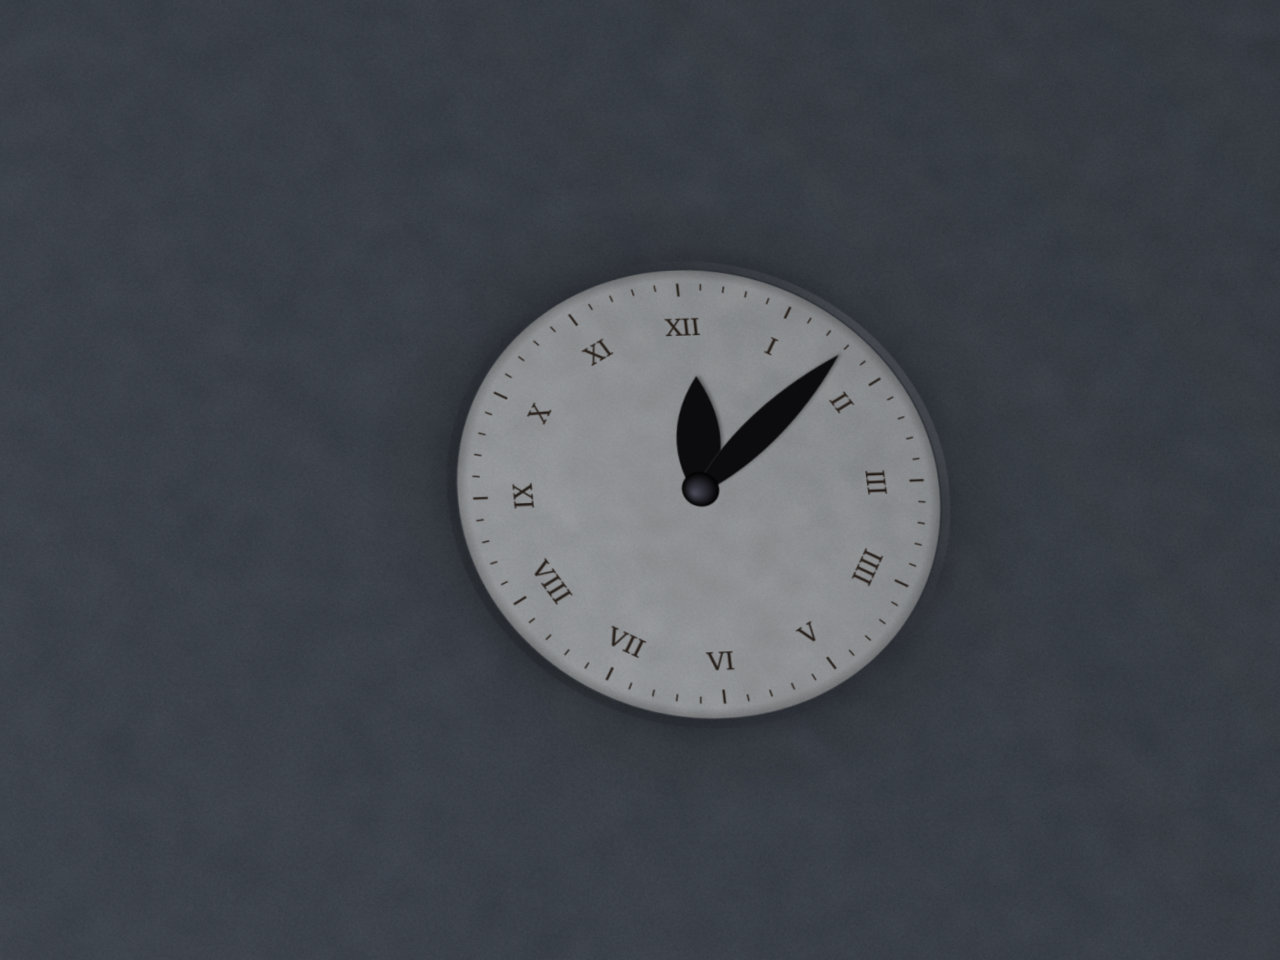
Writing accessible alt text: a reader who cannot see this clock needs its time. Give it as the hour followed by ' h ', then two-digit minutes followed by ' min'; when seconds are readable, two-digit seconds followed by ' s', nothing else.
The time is 12 h 08 min
